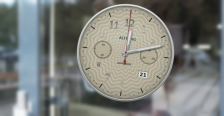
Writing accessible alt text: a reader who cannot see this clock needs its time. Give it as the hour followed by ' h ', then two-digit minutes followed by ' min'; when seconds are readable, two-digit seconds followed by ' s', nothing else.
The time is 12 h 12 min
